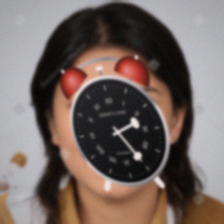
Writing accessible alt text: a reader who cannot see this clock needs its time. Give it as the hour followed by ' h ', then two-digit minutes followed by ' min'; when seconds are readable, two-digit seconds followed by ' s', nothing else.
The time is 2 h 25 min
